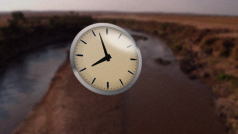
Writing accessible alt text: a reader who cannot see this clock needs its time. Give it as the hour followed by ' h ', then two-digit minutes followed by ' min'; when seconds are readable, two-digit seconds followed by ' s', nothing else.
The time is 7 h 57 min
